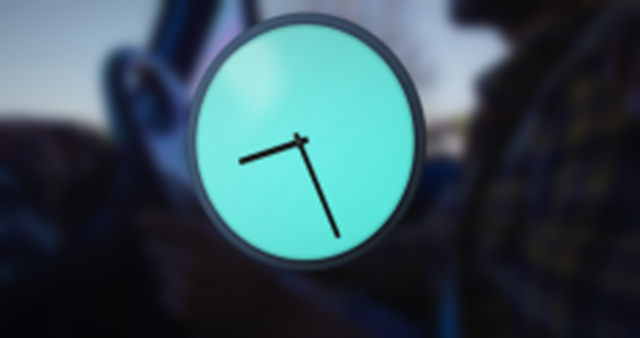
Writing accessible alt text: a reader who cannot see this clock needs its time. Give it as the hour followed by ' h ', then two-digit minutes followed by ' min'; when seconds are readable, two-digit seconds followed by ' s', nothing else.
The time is 8 h 26 min
